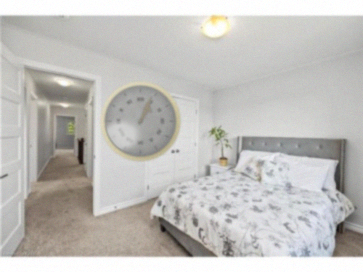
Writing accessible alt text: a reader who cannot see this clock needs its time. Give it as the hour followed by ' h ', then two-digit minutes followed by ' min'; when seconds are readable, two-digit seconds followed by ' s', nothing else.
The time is 1 h 04 min
